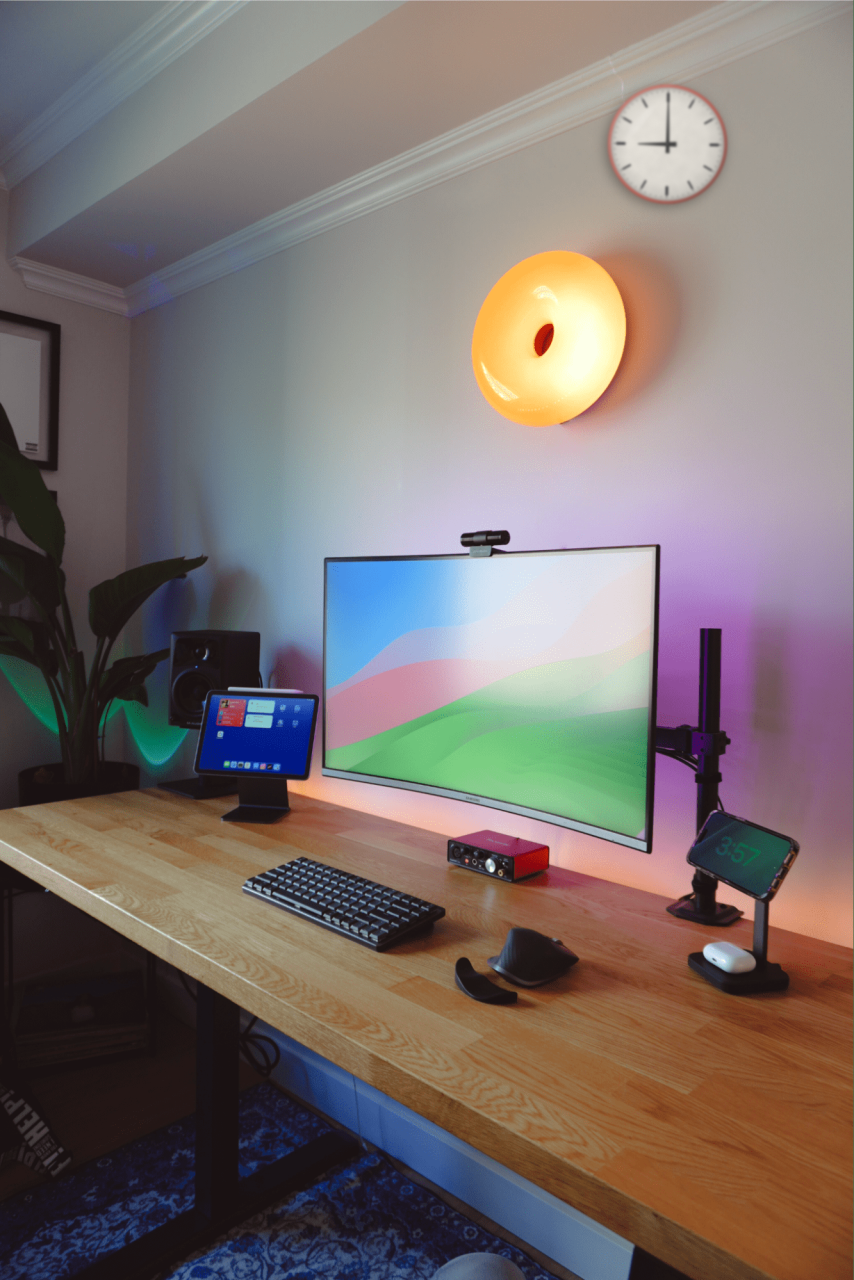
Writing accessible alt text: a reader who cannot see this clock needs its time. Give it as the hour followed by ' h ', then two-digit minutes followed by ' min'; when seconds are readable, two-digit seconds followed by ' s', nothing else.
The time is 9 h 00 min
